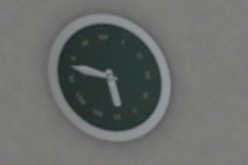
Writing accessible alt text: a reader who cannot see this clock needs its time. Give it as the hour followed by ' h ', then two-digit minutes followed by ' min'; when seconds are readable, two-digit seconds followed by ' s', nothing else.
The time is 5 h 48 min
